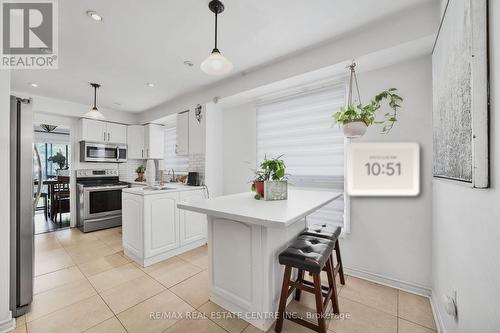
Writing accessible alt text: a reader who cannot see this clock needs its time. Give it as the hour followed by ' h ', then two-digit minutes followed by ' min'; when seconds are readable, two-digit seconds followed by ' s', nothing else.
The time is 10 h 51 min
